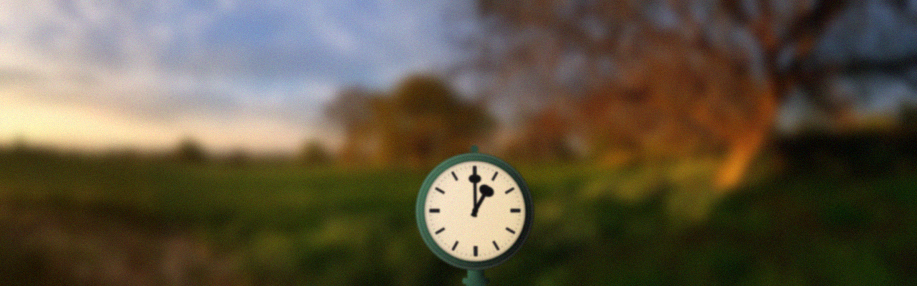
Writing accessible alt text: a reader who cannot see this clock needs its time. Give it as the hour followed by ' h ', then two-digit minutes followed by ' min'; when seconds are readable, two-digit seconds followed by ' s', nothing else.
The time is 1 h 00 min
